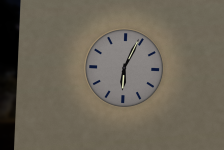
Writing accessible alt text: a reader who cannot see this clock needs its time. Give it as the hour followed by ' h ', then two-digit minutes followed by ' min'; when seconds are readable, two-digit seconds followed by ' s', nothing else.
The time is 6 h 04 min
